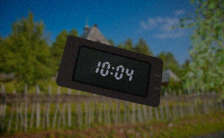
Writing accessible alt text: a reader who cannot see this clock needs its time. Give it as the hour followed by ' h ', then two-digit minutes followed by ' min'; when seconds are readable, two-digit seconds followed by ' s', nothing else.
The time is 10 h 04 min
